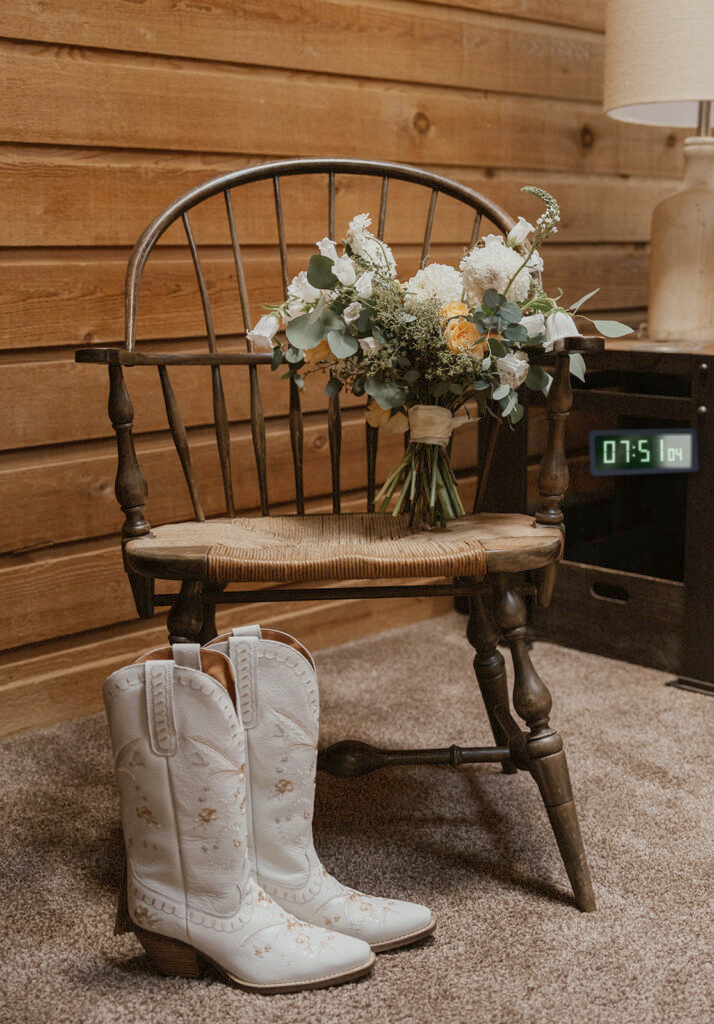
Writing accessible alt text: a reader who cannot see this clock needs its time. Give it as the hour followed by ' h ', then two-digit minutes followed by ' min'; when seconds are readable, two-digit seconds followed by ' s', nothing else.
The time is 7 h 51 min 04 s
